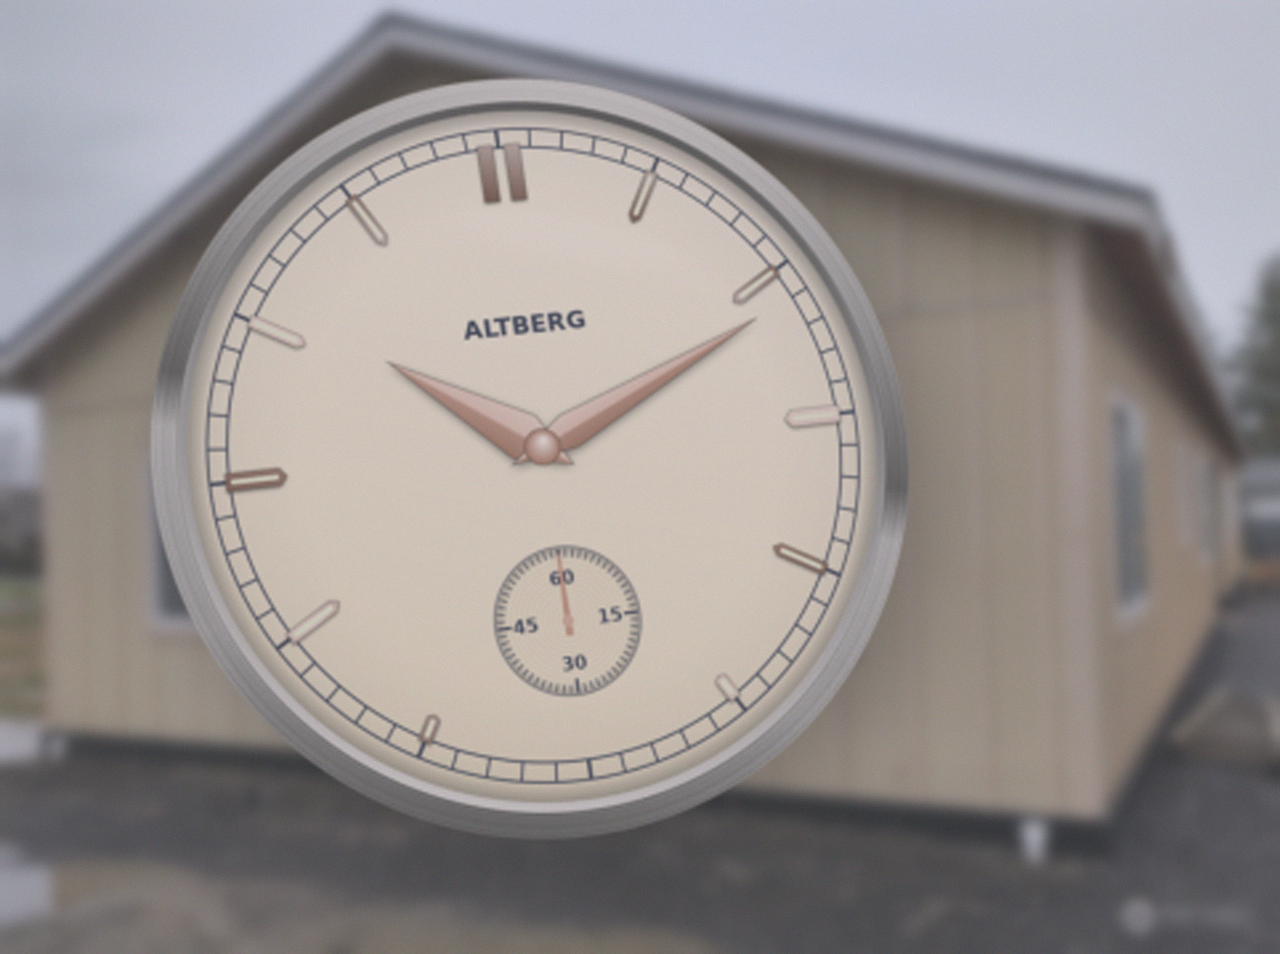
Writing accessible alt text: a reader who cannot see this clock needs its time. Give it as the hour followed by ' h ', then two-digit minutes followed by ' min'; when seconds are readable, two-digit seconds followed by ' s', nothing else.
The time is 10 h 11 min
